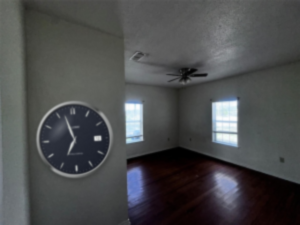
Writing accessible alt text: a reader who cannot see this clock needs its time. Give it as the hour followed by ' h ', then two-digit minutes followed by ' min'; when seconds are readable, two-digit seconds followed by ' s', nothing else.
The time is 6 h 57 min
